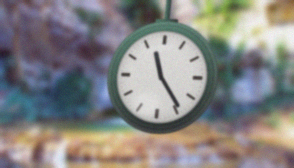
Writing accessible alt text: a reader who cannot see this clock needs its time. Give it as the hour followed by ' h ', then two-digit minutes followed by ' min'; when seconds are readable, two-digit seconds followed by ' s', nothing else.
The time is 11 h 24 min
